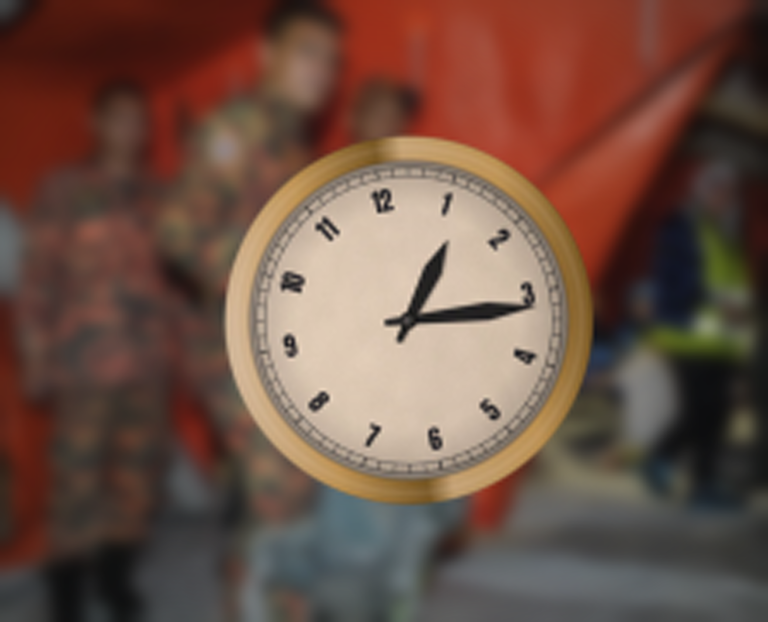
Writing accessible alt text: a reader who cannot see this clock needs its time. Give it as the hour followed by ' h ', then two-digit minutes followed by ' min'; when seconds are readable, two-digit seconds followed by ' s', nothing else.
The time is 1 h 16 min
